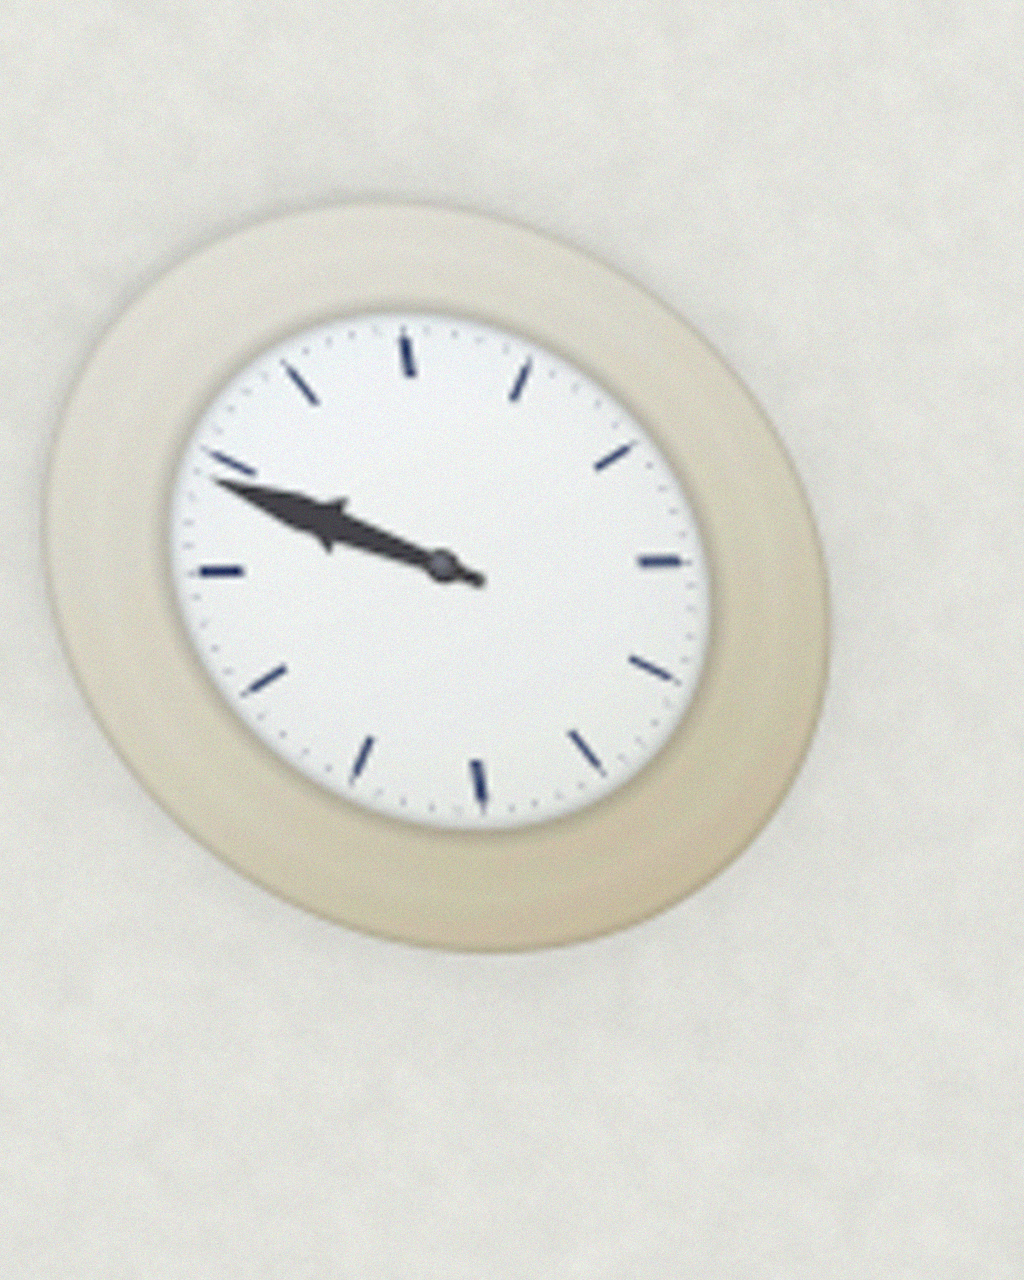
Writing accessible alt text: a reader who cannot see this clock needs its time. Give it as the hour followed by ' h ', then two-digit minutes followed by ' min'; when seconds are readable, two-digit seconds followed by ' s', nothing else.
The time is 9 h 49 min
